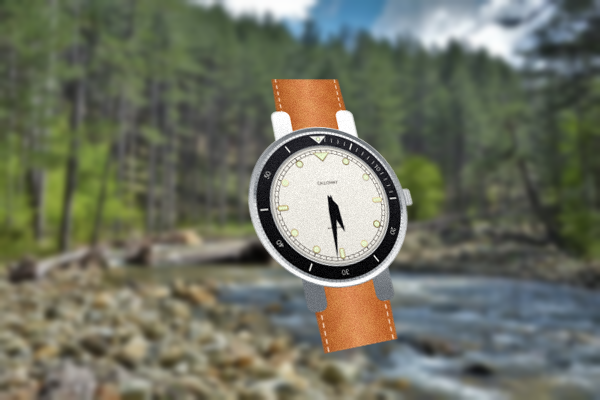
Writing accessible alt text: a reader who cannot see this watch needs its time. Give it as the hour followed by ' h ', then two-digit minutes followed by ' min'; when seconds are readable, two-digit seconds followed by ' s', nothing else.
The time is 5 h 31 min
